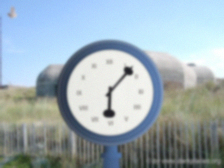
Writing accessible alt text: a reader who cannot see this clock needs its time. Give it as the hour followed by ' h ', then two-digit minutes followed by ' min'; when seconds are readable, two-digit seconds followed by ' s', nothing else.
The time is 6 h 07 min
